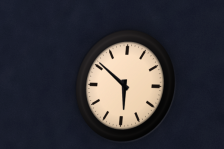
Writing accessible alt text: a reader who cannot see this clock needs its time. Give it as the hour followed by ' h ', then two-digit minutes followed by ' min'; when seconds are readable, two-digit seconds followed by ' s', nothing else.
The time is 5 h 51 min
